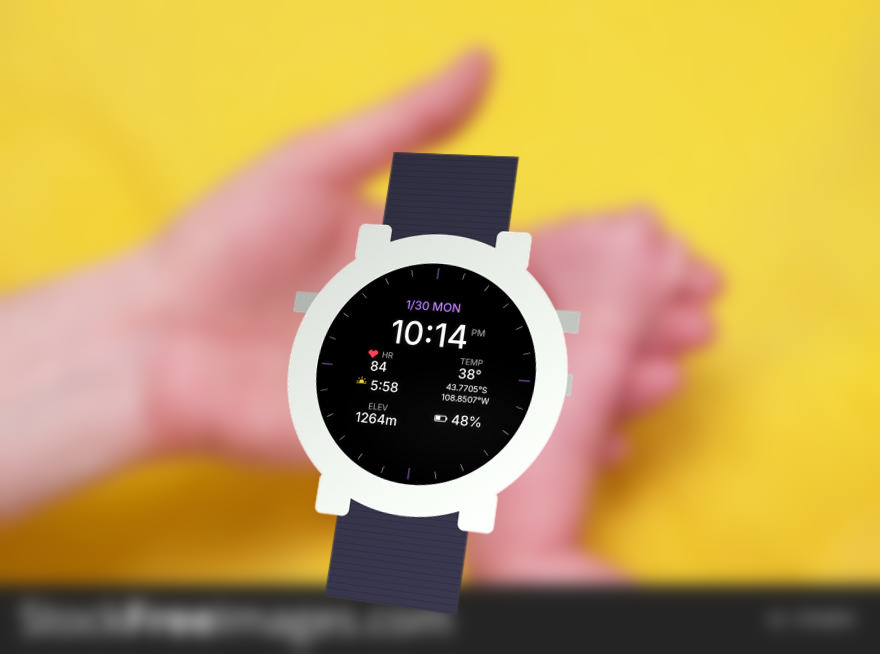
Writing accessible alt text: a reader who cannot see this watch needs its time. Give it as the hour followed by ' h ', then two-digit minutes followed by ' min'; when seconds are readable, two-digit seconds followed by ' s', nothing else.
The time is 10 h 14 min
